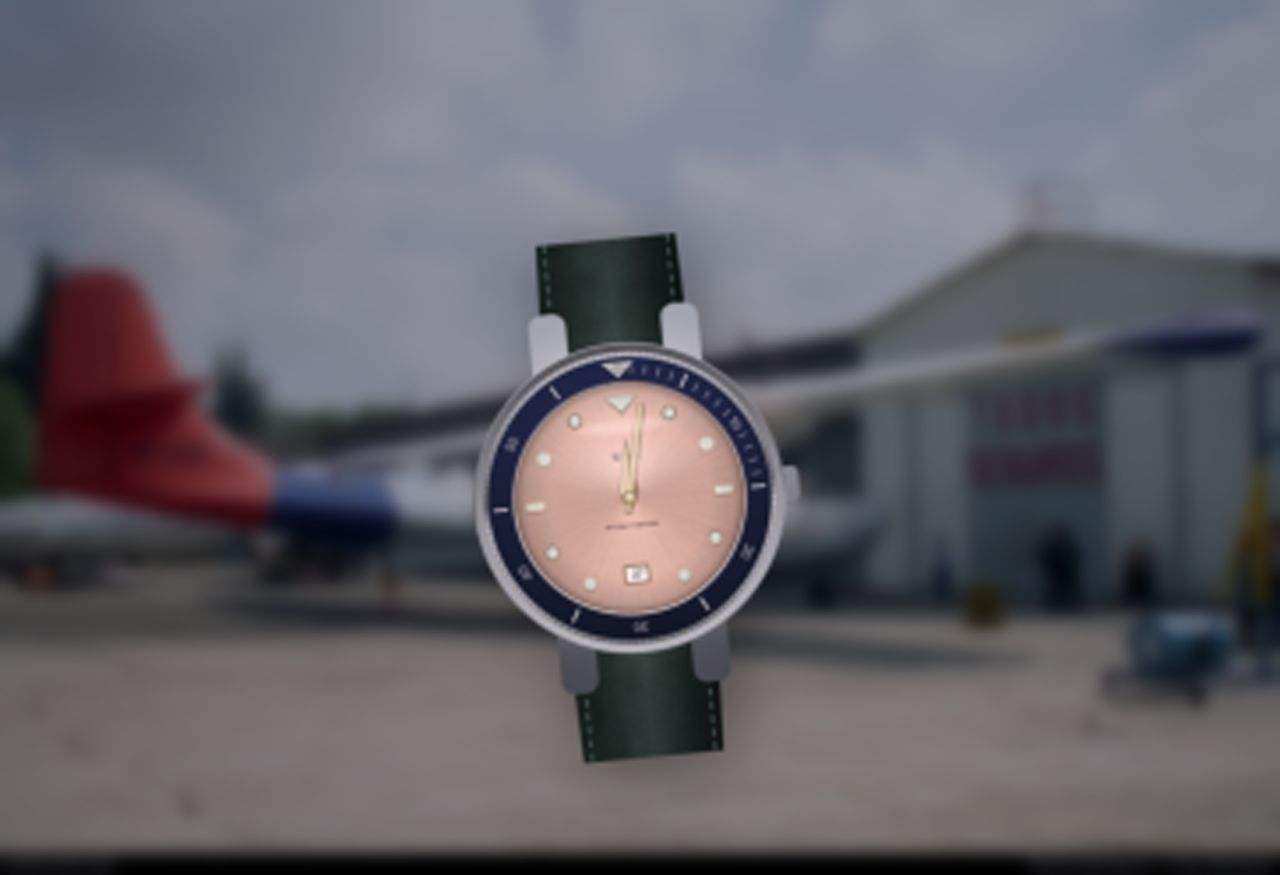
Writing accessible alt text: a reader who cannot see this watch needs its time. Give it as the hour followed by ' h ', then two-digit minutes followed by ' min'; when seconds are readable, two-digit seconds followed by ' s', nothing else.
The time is 12 h 02 min
